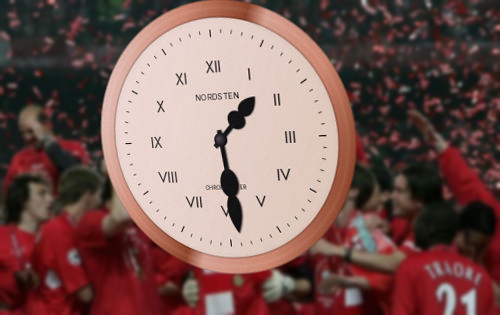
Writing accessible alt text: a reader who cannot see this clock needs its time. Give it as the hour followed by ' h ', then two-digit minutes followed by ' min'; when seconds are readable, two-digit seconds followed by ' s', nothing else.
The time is 1 h 29 min
